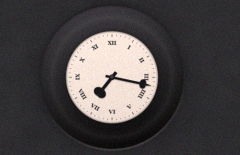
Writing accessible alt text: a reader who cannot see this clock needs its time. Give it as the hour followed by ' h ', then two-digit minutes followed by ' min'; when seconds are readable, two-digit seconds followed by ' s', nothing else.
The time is 7 h 17 min
